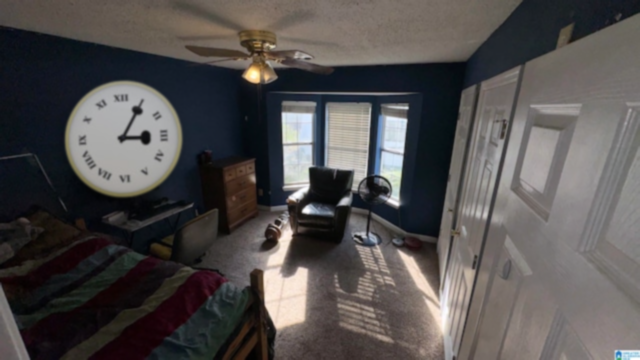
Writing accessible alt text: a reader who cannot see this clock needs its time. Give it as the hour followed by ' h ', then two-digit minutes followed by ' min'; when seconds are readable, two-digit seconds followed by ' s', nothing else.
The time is 3 h 05 min
